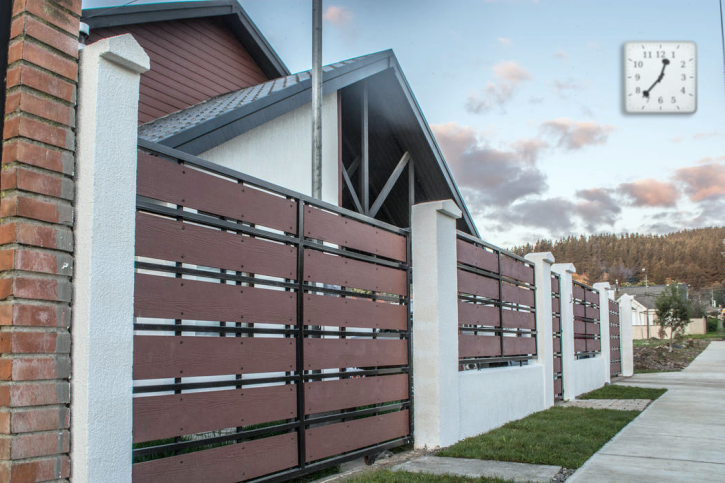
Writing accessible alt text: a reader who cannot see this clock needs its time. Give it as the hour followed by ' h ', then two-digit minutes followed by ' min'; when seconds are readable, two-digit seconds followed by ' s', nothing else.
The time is 12 h 37 min
